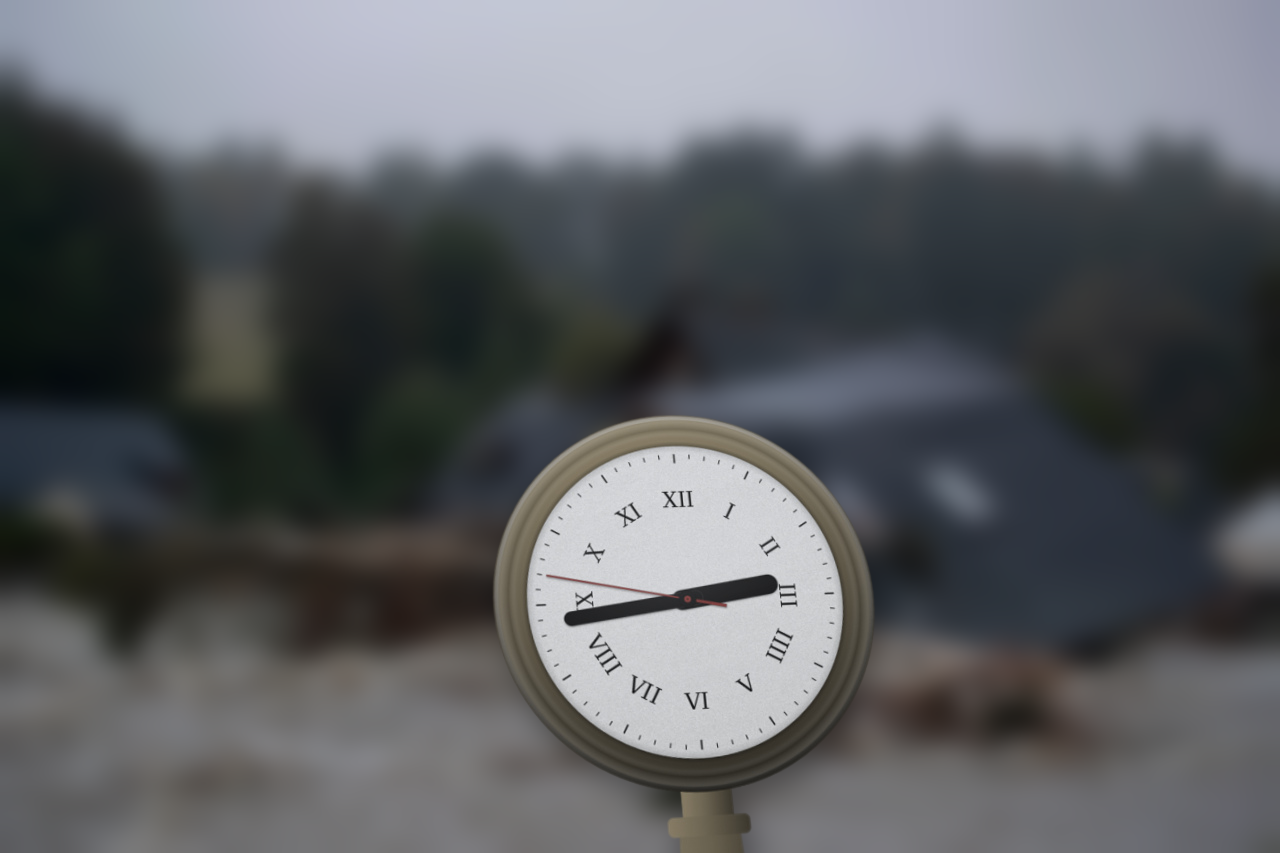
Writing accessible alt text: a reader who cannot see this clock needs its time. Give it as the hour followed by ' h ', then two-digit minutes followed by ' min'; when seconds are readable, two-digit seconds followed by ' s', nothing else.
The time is 2 h 43 min 47 s
